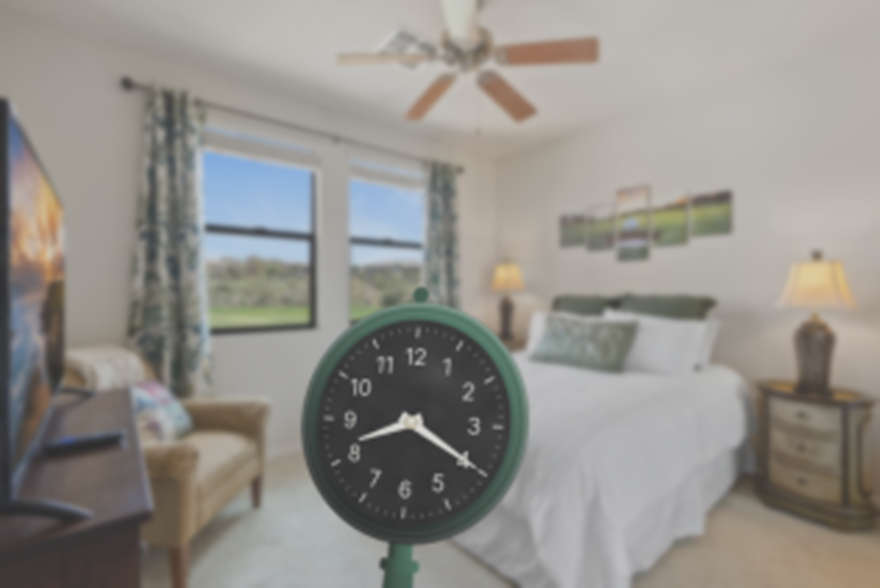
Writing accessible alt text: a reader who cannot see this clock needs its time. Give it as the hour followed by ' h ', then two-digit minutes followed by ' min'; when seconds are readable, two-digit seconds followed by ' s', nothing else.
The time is 8 h 20 min
